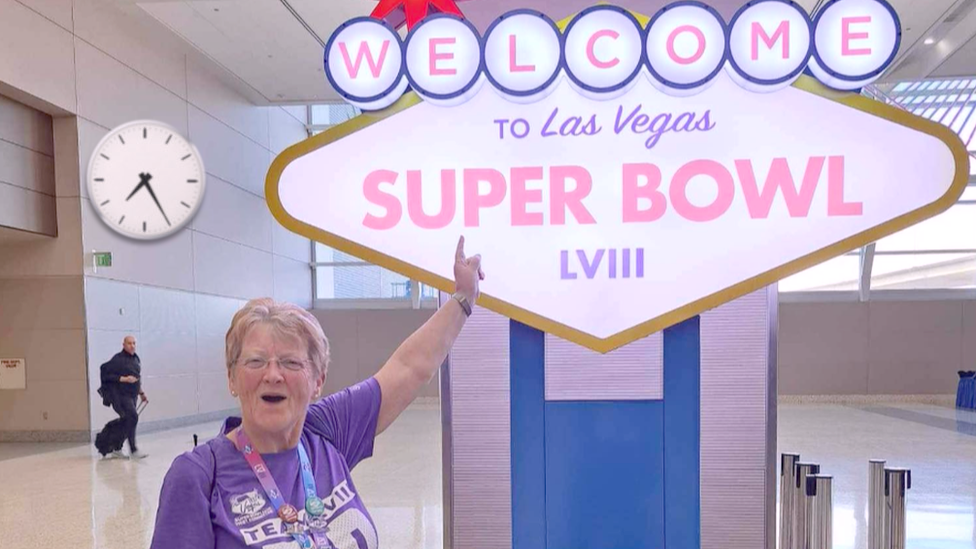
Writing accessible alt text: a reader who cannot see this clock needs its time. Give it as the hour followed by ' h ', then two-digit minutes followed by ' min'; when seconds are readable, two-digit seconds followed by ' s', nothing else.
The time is 7 h 25 min
